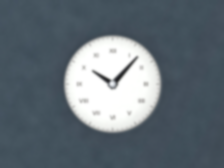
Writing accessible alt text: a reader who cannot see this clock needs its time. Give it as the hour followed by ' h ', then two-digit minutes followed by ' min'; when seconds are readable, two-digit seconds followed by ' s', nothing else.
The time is 10 h 07 min
